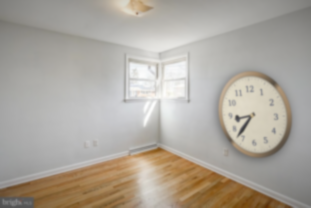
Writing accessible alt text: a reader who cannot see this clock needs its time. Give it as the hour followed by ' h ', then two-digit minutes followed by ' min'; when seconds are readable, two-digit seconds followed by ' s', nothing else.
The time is 8 h 37 min
